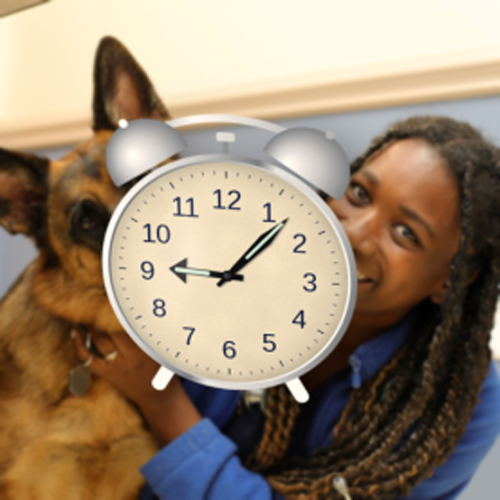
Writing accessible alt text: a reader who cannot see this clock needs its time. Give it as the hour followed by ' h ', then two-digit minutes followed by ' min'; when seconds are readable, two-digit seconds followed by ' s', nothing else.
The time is 9 h 07 min
